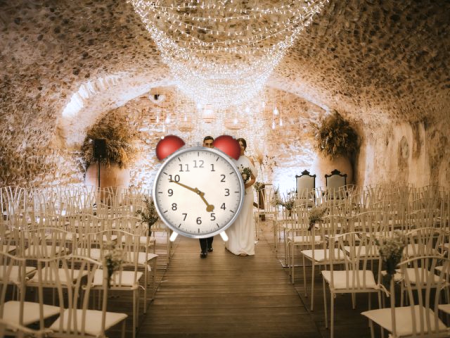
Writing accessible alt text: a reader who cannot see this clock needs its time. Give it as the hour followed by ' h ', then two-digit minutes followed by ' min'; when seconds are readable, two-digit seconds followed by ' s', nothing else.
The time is 4 h 49 min
